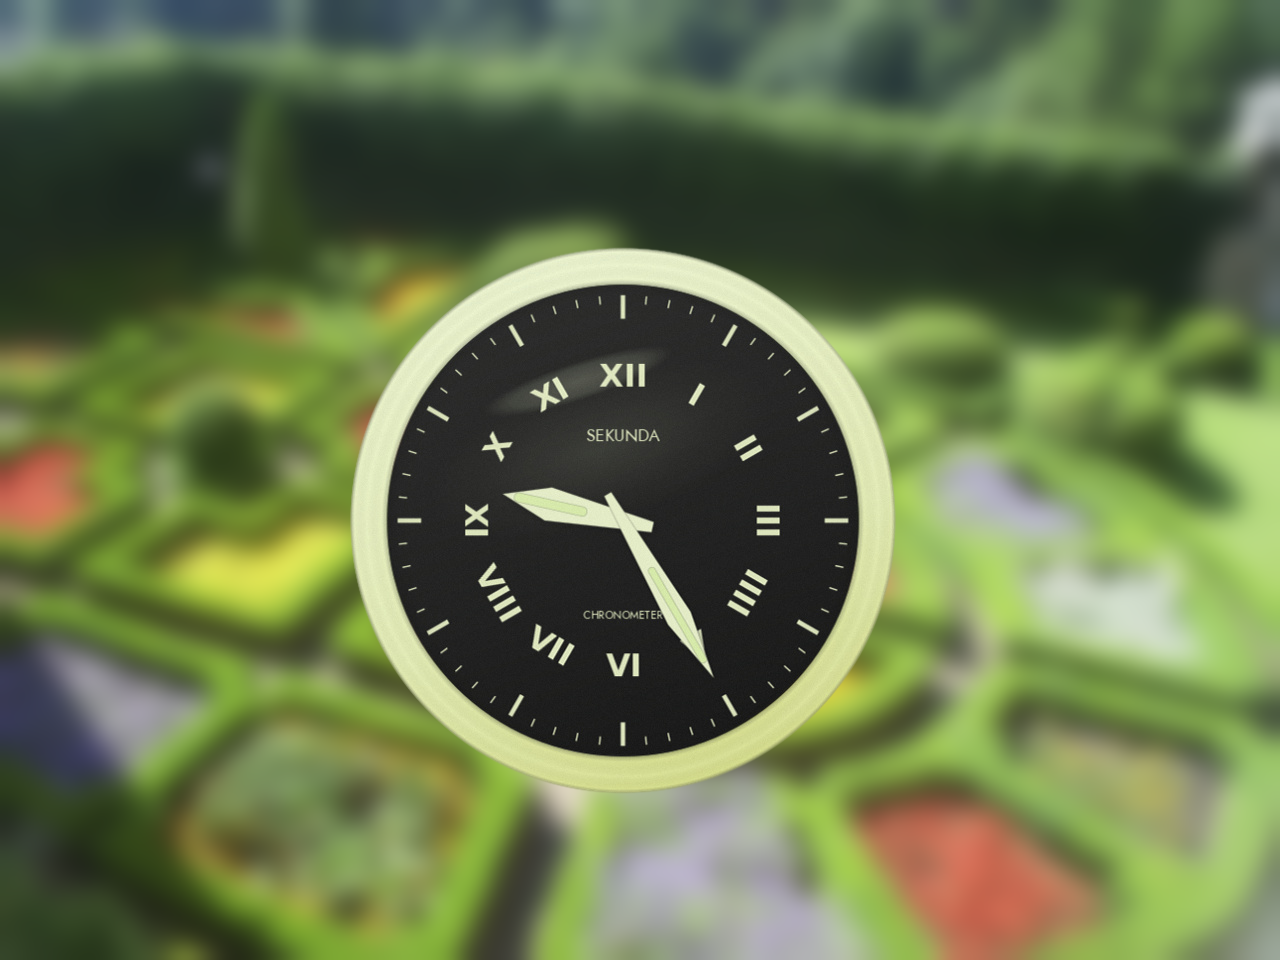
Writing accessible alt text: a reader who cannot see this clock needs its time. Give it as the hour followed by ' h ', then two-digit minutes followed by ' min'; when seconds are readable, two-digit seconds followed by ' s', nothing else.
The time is 9 h 25 min
